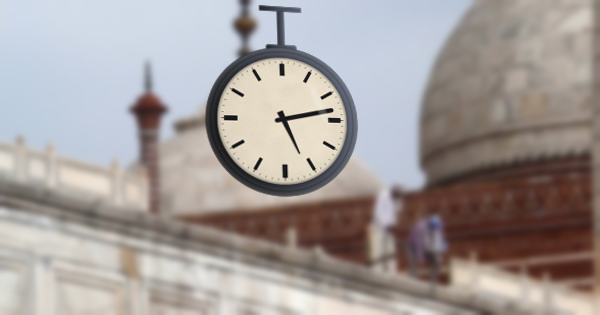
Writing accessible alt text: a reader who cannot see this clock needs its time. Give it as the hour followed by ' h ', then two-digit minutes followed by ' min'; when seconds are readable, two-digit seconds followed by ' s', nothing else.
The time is 5 h 13 min
